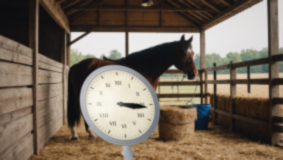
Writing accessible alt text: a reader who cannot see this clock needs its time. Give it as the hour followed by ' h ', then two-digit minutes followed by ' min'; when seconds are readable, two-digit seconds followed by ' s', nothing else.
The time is 3 h 16 min
